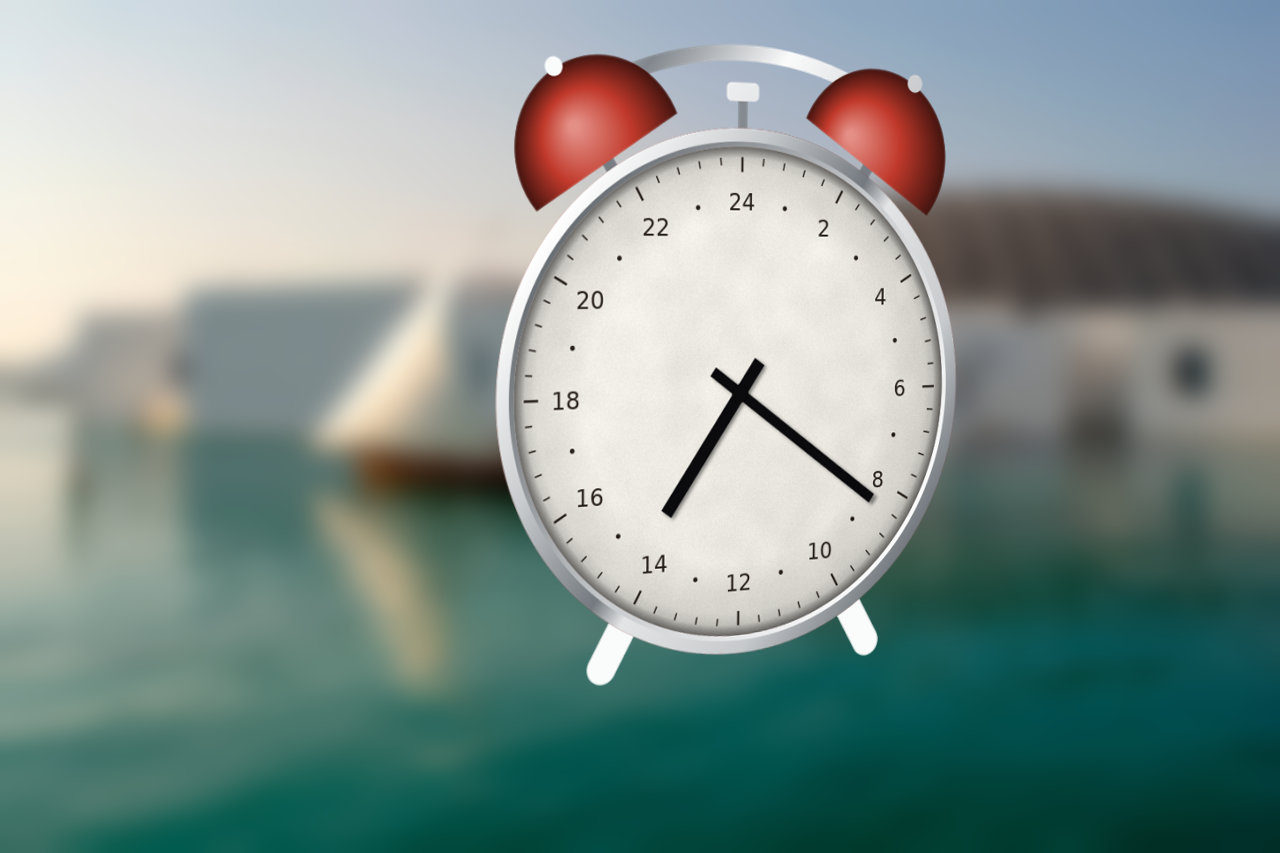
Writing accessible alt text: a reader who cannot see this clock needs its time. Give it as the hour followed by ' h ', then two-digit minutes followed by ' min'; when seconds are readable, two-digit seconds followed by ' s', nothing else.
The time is 14 h 21 min
